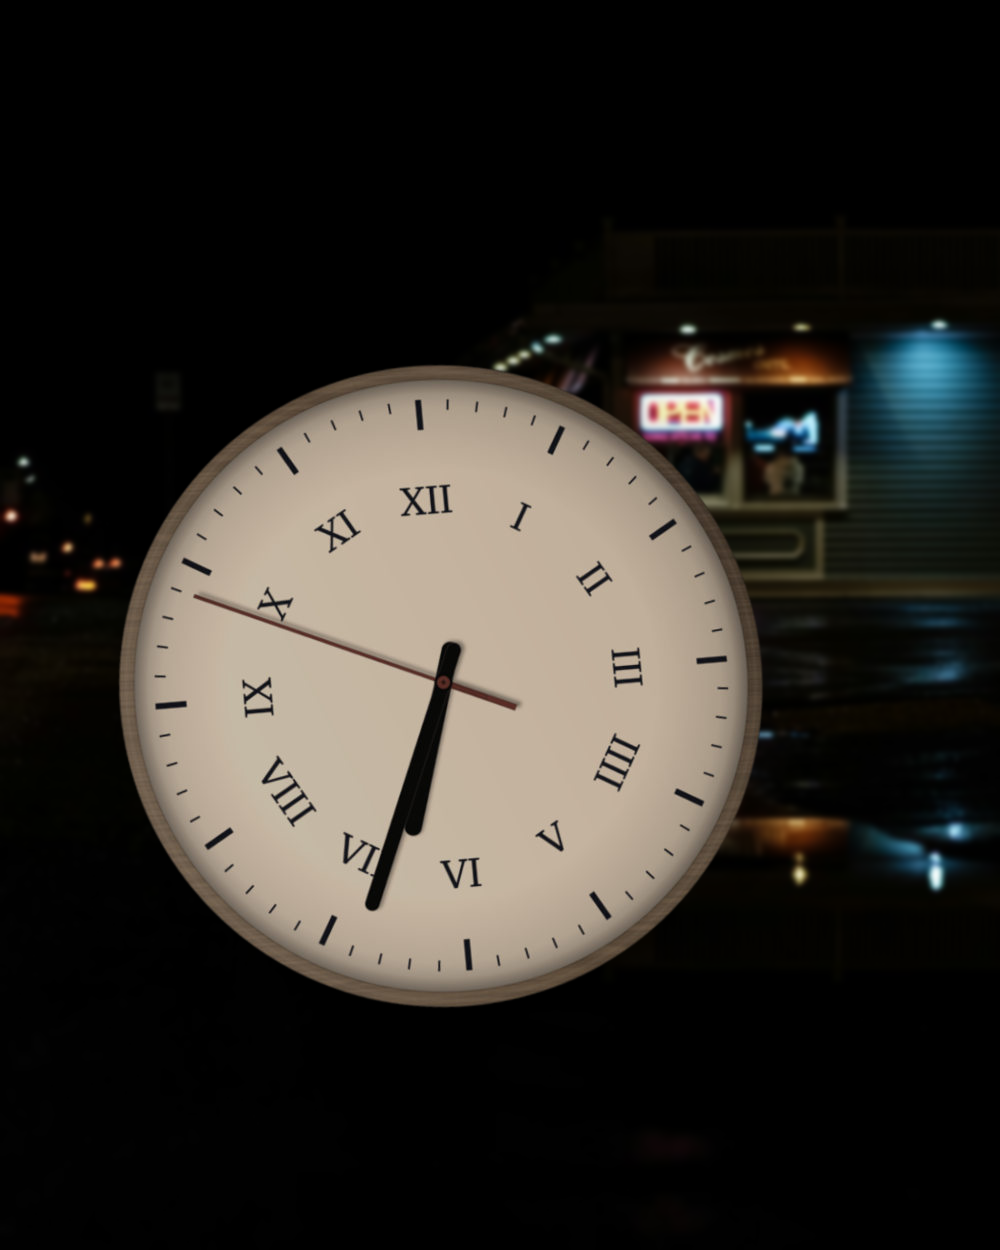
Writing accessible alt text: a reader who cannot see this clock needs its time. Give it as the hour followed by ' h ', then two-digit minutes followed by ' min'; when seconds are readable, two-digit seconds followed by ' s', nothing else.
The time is 6 h 33 min 49 s
